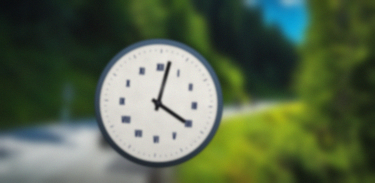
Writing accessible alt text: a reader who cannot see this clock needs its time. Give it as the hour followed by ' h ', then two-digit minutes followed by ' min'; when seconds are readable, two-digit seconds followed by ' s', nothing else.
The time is 4 h 02 min
